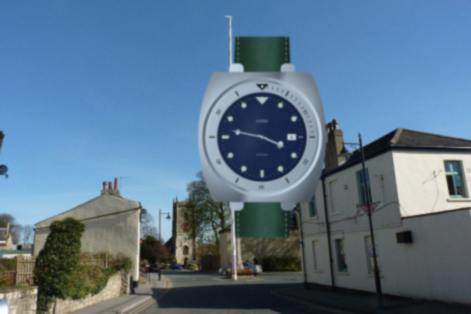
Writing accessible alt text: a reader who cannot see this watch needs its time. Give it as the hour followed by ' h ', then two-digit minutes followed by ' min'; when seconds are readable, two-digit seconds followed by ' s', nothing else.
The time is 3 h 47 min
